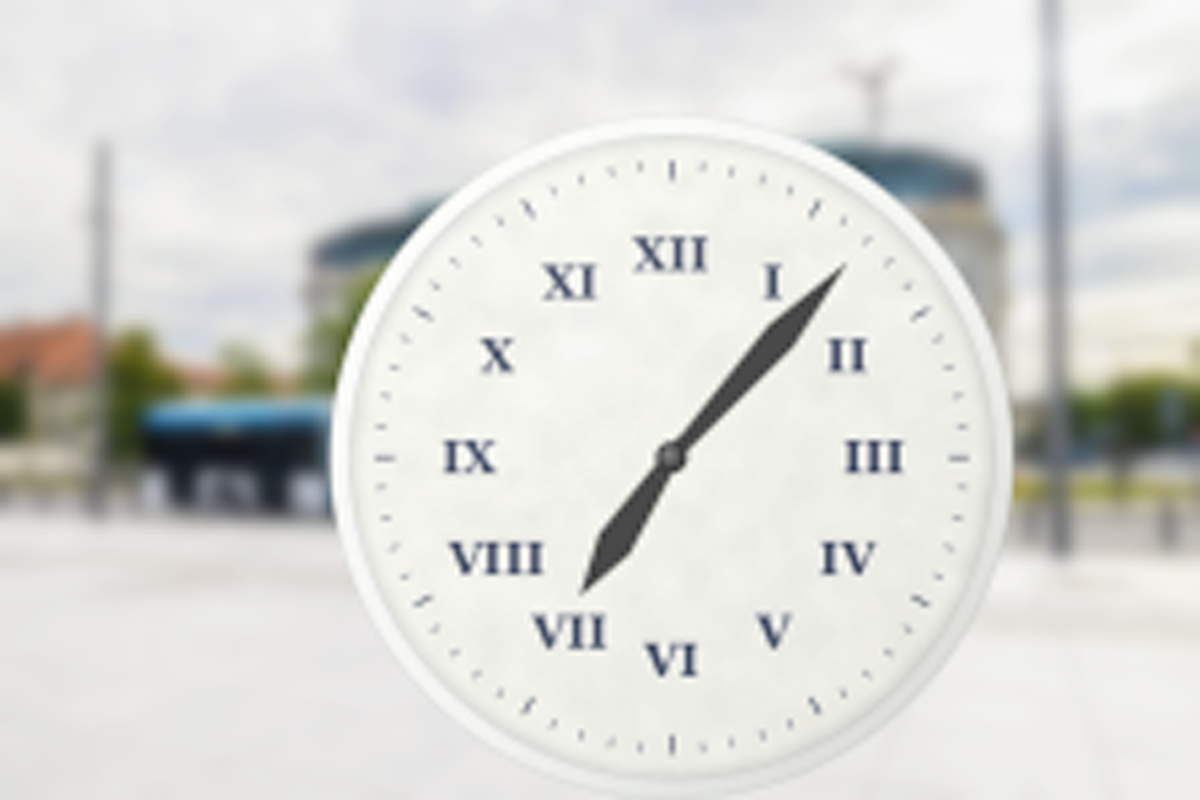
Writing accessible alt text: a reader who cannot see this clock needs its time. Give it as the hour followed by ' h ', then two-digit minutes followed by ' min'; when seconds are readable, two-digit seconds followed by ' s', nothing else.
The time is 7 h 07 min
